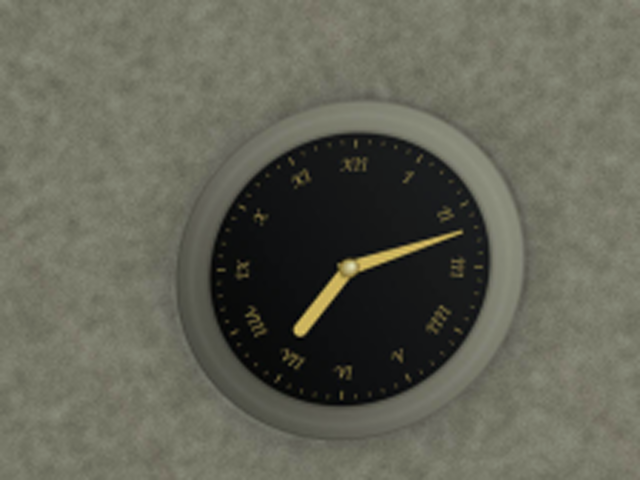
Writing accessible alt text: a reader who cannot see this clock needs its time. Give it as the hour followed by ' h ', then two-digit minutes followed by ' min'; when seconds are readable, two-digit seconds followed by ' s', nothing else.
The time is 7 h 12 min
